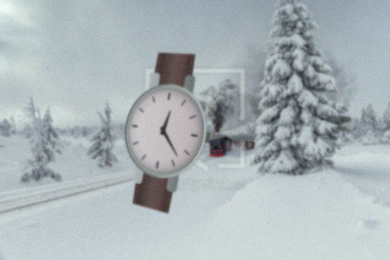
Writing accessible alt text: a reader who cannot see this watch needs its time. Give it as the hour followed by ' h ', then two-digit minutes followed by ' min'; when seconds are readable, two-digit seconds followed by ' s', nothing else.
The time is 12 h 23 min
